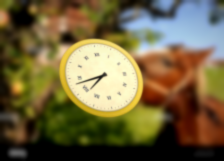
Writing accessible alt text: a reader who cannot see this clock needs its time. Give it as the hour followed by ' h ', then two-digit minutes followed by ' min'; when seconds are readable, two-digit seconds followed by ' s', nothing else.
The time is 7 h 43 min
